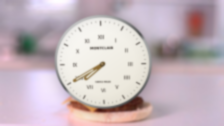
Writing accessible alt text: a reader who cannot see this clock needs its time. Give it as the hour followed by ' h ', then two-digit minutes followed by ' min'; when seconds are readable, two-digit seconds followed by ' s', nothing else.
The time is 7 h 40 min
